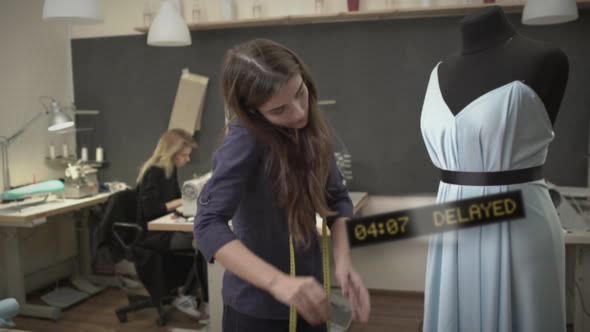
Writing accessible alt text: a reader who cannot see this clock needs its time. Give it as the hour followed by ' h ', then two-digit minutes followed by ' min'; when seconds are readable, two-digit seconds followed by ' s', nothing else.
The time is 4 h 07 min
